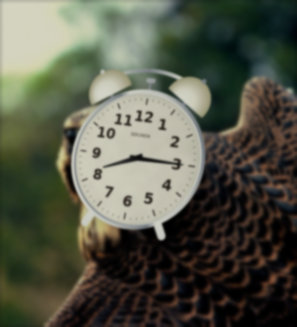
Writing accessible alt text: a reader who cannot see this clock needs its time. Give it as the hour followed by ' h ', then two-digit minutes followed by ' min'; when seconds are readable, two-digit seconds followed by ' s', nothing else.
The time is 8 h 15 min
